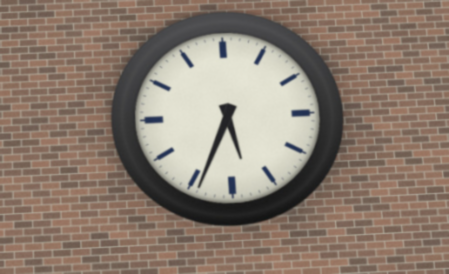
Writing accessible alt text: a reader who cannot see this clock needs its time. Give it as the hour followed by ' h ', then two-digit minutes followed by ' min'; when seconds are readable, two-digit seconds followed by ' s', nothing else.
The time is 5 h 34 min
